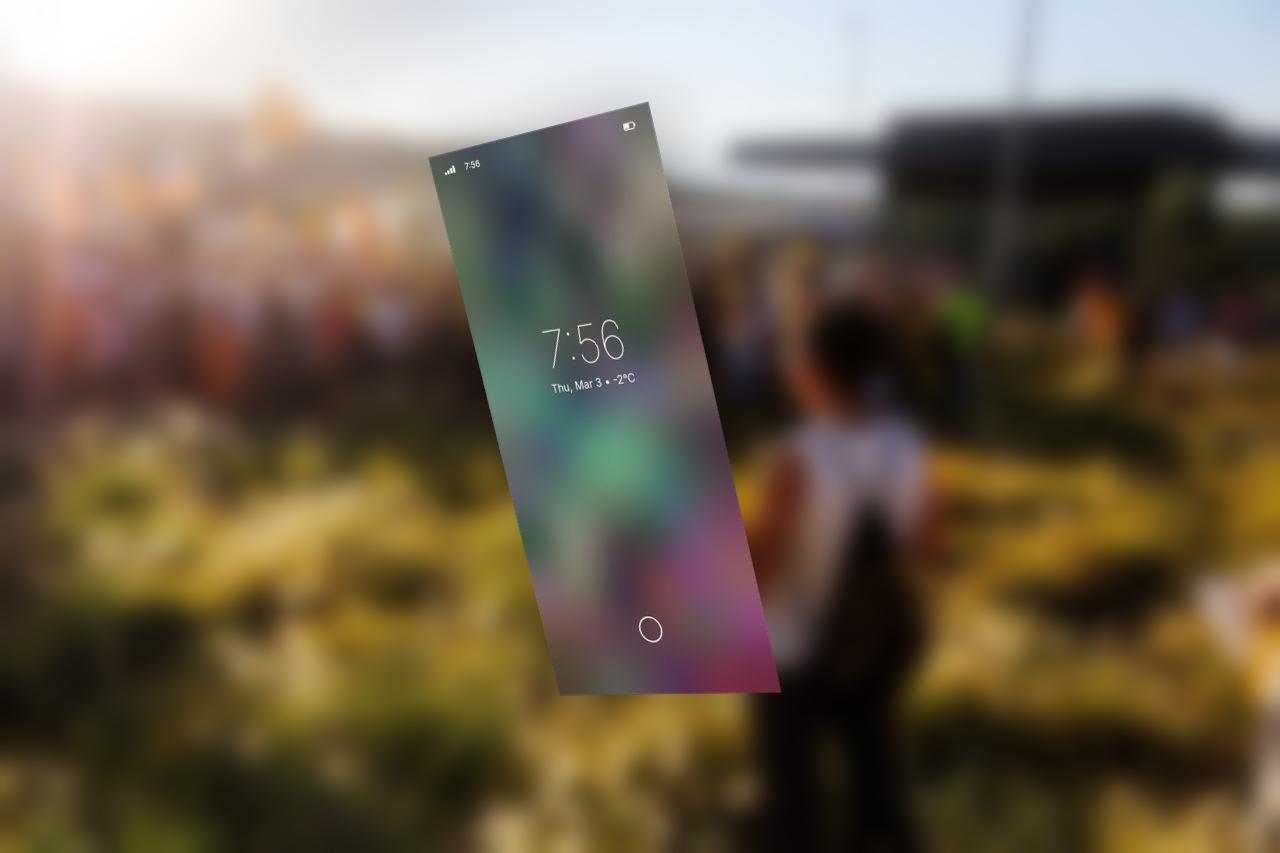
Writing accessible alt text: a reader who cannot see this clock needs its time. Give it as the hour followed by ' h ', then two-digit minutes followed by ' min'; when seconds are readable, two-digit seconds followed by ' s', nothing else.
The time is 7 h 56 min
